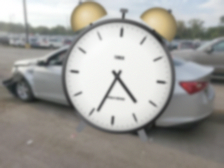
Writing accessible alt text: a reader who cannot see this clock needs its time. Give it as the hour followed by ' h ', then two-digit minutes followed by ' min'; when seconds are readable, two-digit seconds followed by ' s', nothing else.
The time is 4 h 34 min
